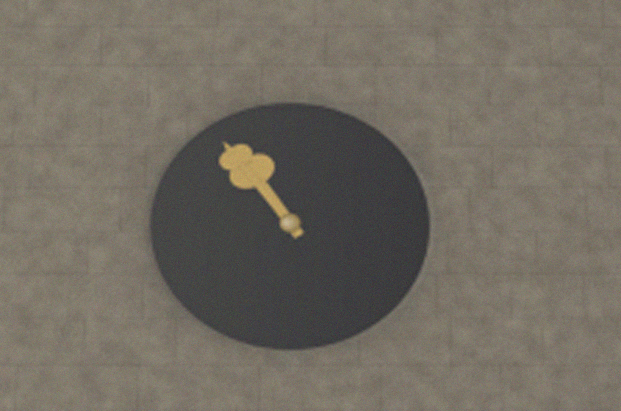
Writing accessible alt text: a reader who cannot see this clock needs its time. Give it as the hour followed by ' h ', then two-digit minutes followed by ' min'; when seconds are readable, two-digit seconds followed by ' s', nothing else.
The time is 10 h 54 min
